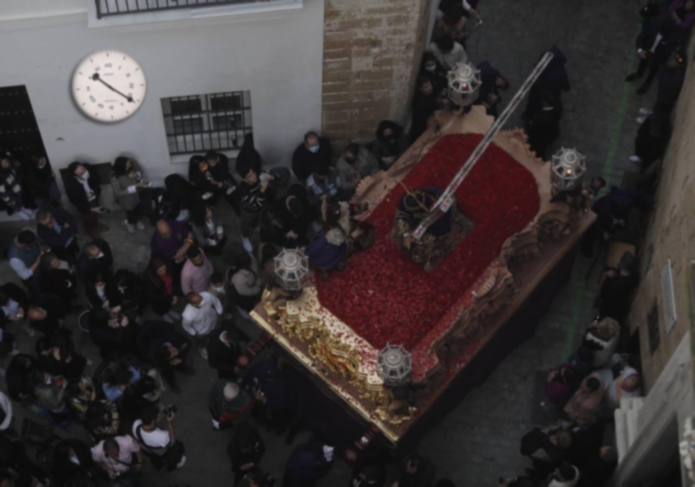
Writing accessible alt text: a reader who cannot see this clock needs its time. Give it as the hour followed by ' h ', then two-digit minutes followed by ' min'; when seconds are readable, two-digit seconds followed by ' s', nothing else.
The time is 10 h 21 min
